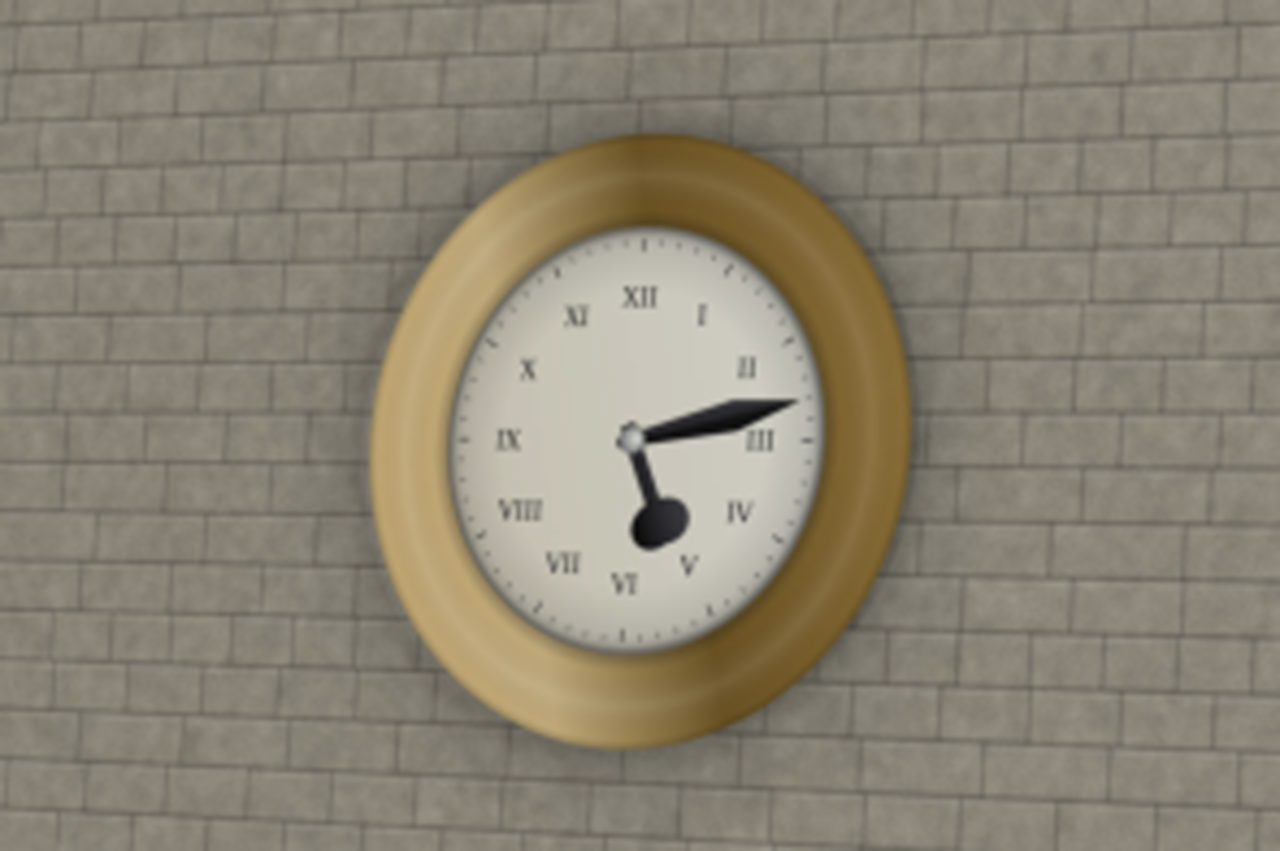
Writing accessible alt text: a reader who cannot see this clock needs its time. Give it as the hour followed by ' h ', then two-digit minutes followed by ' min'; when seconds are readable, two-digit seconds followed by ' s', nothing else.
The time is 5 h 13 min
